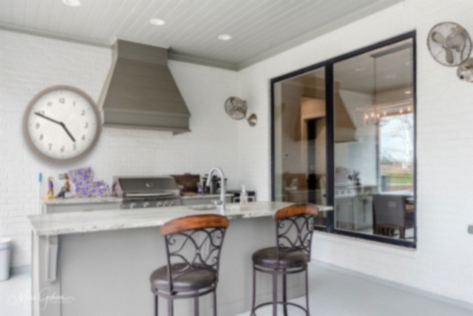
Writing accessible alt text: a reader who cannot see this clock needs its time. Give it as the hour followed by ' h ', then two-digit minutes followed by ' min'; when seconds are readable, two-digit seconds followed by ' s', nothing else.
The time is 4 h 49 min
